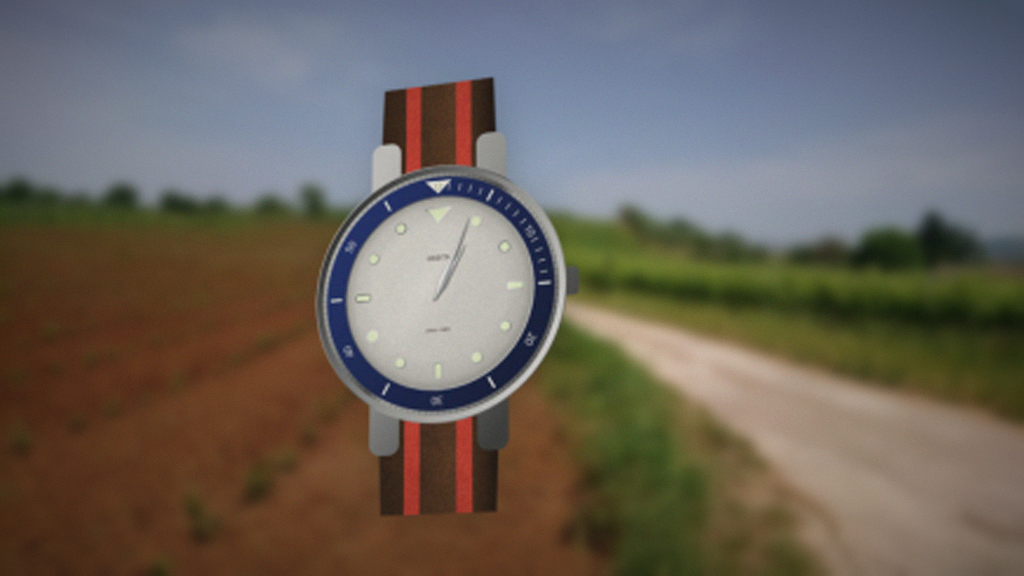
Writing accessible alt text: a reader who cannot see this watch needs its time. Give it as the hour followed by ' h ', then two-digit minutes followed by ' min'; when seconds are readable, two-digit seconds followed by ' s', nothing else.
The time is 1 h 04 min
